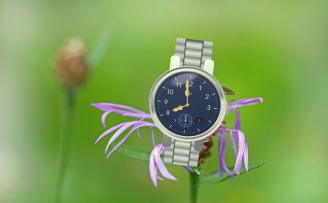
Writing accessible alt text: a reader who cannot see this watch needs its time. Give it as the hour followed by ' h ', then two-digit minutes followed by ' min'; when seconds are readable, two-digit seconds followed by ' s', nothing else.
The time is 7 h 59 min
